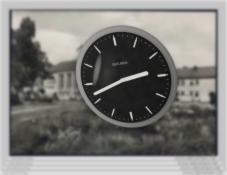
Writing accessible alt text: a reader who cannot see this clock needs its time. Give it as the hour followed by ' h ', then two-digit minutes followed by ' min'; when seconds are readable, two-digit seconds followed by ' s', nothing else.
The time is 2 h 42 min
